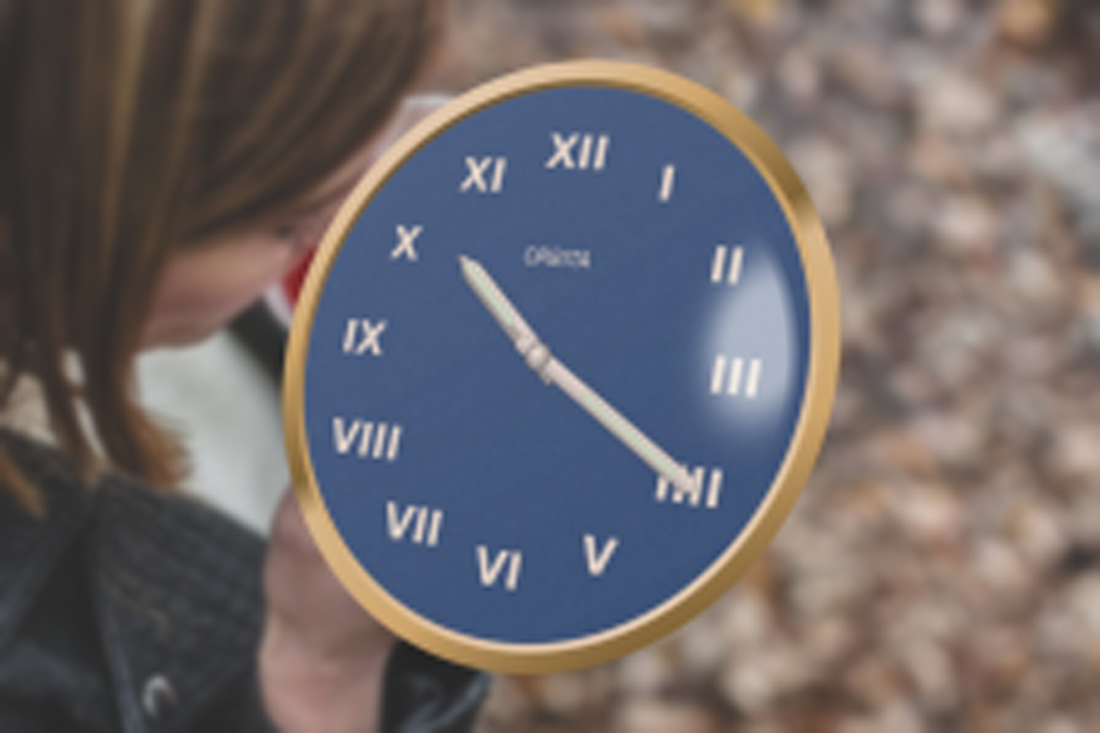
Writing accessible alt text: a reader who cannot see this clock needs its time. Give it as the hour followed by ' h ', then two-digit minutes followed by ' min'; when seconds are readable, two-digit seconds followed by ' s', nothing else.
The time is 10 h 20 min
